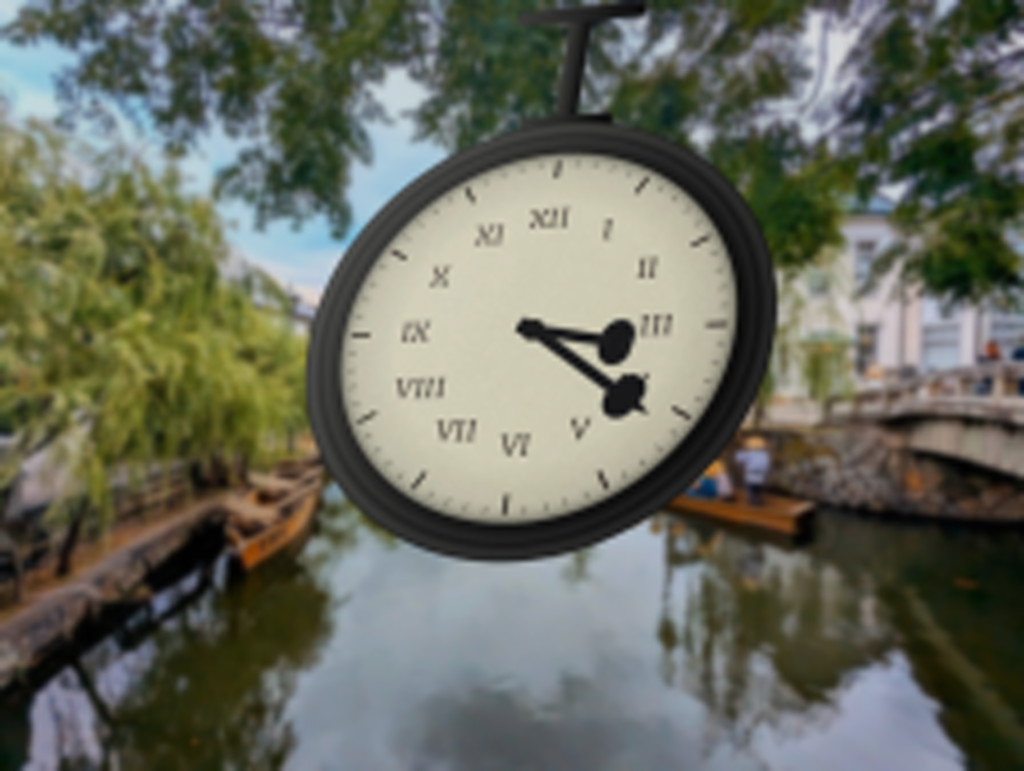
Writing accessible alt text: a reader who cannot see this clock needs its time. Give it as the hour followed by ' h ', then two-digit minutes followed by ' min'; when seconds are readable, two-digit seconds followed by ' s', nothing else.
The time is 3 h 21 min
